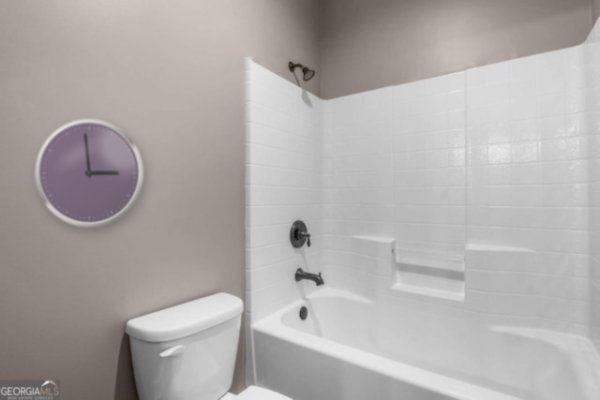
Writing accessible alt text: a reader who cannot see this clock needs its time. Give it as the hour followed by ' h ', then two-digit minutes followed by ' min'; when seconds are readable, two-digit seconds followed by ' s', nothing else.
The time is 2 h 59 min
